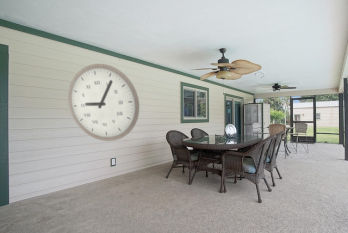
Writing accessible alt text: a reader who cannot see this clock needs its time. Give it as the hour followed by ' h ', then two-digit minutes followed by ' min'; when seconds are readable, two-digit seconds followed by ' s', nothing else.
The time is 9 h 06 min
